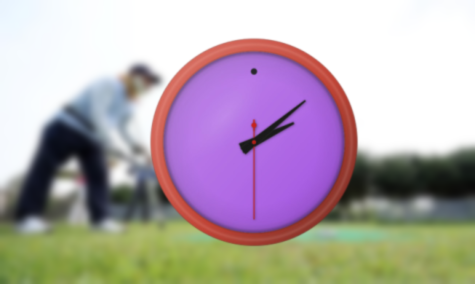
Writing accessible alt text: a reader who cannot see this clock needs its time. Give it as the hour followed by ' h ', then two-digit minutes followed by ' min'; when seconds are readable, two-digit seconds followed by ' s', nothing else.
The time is 2 h 08 min 30 s
